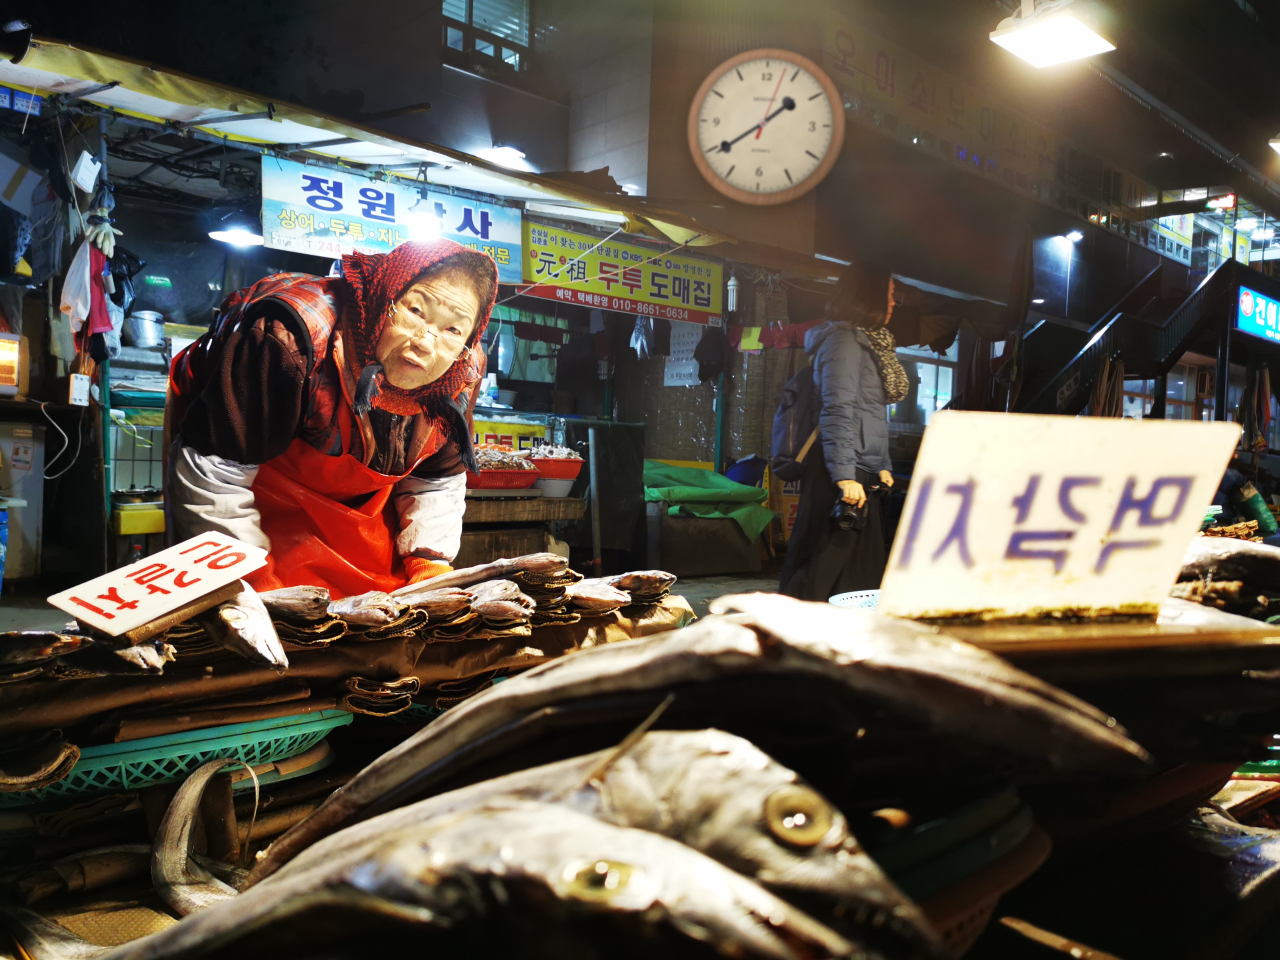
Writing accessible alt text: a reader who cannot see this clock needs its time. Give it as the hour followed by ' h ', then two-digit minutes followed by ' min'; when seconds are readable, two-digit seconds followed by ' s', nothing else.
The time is 1 h 39 min 03 s
